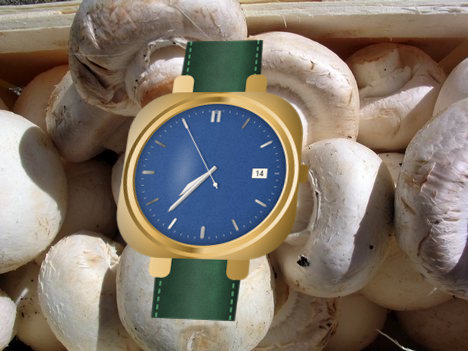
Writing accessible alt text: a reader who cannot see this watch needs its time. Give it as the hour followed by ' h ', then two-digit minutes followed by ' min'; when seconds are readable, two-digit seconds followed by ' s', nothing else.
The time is 7 h 36 min 55 s
